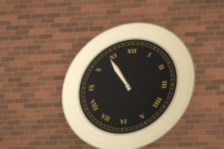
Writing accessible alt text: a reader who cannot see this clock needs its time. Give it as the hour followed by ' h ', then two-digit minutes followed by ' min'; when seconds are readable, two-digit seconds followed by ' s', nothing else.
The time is 10 h 54 min
